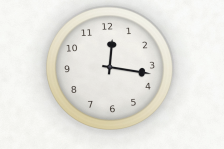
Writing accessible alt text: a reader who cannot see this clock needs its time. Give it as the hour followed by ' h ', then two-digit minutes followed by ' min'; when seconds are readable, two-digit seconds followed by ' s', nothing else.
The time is 12 h 17 min
